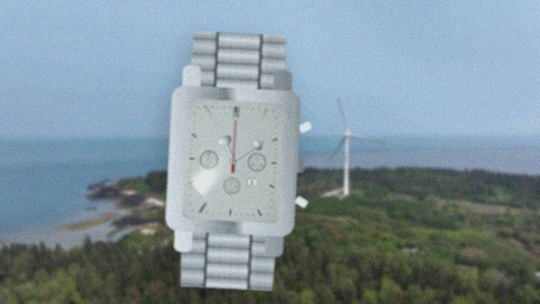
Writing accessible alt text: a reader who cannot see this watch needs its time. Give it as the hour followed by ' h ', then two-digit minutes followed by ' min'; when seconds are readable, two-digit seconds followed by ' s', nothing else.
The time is 11 h 09 min
